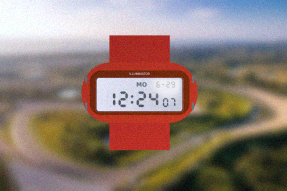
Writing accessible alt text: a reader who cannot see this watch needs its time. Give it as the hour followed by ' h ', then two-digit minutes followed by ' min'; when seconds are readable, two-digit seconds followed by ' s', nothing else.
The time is 12 h 24 min 07 s
